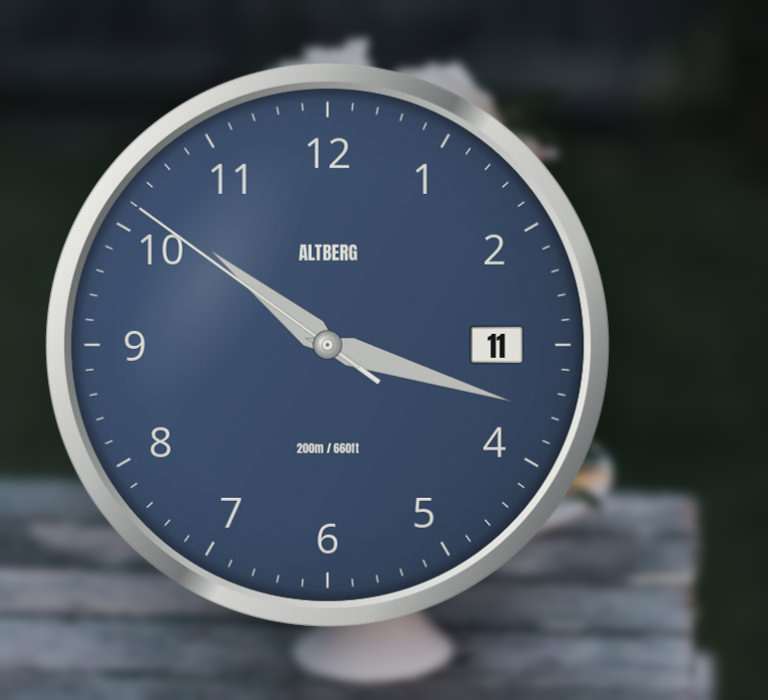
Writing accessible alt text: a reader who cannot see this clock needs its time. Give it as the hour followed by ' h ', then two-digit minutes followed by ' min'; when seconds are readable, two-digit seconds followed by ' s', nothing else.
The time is 10 h 17 min 51 s
